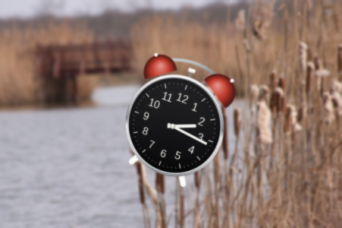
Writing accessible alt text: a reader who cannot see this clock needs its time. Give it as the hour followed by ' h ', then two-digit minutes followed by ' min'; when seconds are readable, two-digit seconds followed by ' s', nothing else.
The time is 2 h 16 min
